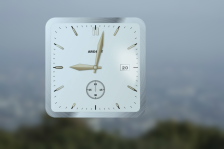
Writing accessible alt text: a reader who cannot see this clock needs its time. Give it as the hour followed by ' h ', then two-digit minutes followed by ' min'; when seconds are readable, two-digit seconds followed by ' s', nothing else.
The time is 9 h 02 min
